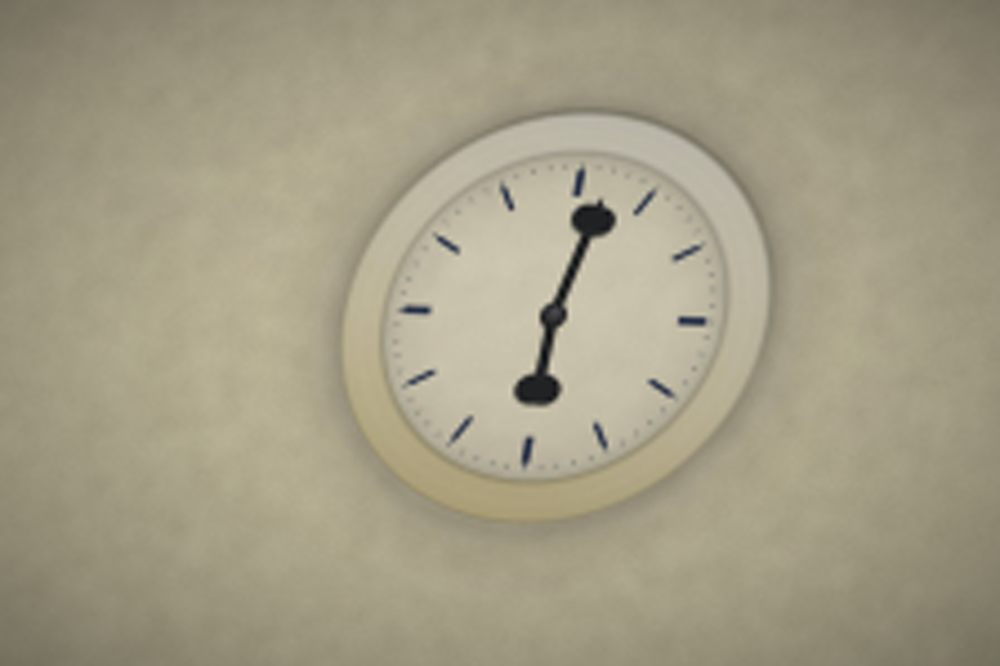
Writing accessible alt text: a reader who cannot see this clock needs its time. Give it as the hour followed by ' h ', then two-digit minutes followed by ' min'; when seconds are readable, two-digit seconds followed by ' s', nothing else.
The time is 6 h 02 min
